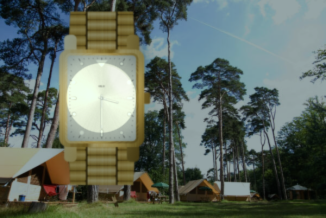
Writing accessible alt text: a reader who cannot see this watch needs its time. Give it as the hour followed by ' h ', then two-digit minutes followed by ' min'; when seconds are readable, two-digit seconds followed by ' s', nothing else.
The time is 3 h 30 min
